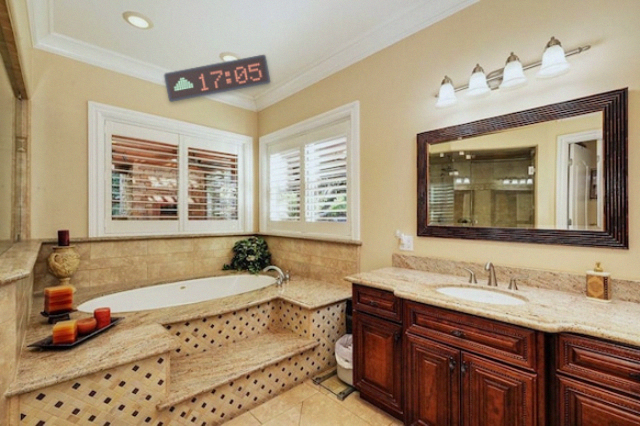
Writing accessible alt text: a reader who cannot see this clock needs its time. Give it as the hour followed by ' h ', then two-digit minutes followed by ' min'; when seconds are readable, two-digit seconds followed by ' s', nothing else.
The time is 17 h 05 min
